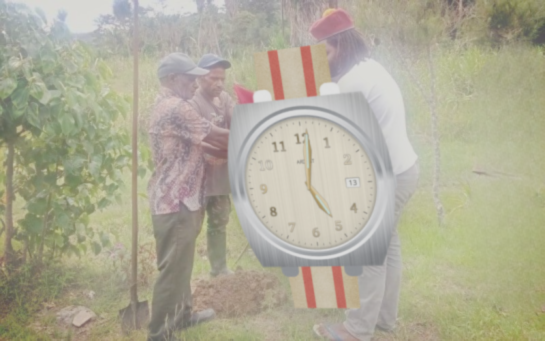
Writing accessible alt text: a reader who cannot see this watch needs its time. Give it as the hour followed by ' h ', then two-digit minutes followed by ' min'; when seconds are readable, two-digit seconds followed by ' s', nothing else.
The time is 5 h 01 min
